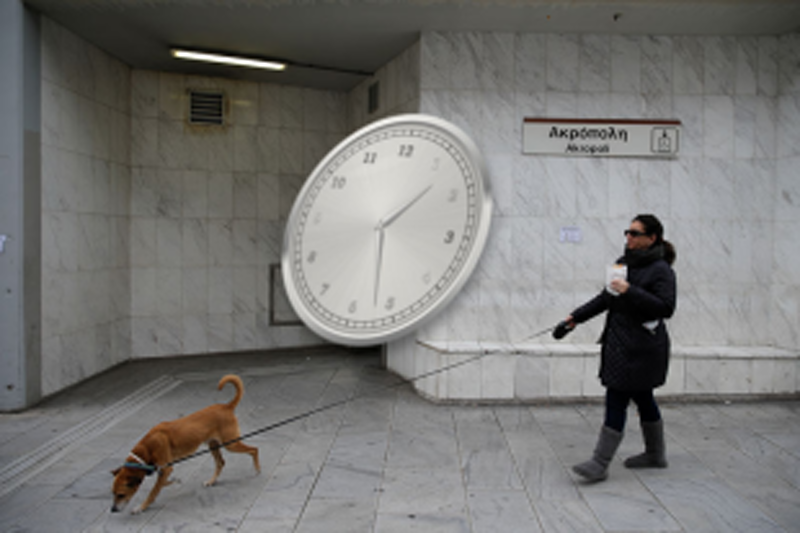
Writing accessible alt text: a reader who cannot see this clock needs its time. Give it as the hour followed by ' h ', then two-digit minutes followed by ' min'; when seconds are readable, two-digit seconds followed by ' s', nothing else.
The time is 1 h 27 min
